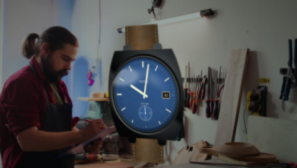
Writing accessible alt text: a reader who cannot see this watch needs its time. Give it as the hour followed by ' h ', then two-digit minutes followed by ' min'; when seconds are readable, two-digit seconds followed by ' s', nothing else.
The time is 10 h 02 min
